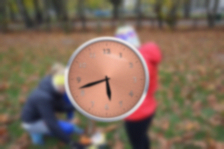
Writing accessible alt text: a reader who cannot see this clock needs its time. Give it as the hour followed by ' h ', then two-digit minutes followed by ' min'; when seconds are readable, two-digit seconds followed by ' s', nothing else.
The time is 5 h 42 min
